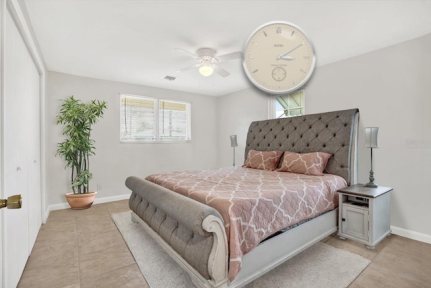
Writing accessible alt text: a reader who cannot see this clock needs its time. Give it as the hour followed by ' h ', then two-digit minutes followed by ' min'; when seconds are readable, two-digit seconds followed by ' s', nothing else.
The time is 3 h 10 min
